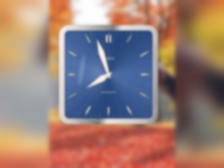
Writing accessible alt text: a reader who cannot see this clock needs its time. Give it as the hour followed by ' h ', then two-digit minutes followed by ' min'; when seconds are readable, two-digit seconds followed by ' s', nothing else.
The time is 7 h 57 min
